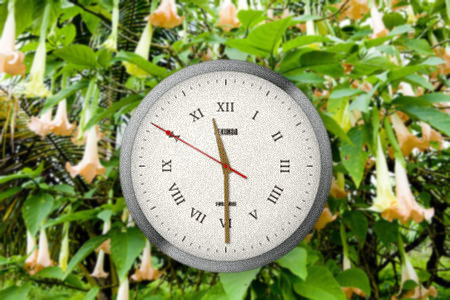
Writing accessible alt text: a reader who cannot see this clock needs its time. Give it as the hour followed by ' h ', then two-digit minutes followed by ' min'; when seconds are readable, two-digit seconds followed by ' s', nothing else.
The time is 11 h 29 min 50 s
